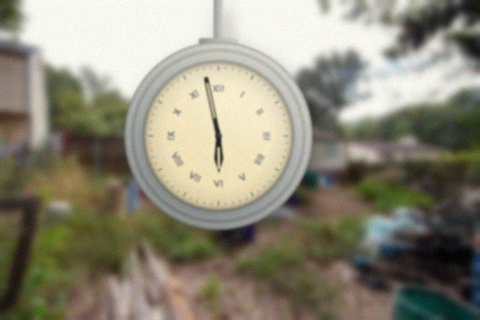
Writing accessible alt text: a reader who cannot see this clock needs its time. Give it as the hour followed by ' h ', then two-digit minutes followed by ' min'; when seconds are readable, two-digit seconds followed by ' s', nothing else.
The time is 5 h 58 min
